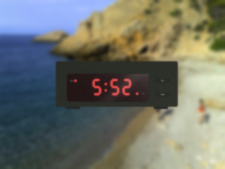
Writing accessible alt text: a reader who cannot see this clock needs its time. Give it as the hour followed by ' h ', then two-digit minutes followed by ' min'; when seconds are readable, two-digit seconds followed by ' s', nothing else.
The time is 5 h 52 min
